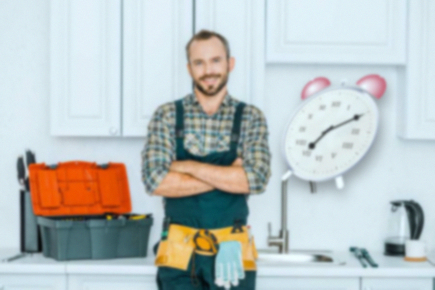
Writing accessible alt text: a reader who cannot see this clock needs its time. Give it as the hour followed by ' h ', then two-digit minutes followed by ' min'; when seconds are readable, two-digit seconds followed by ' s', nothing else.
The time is 7 h 10 min
